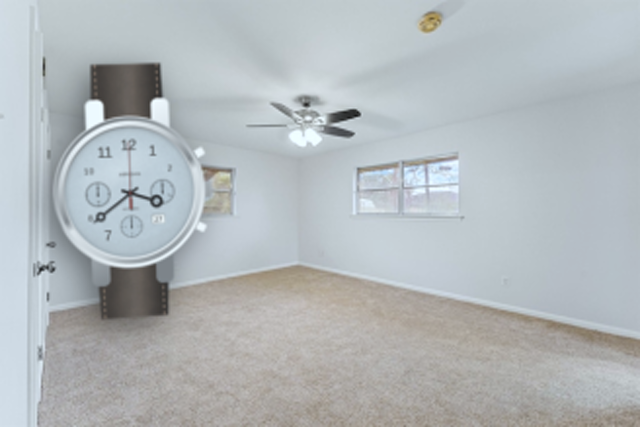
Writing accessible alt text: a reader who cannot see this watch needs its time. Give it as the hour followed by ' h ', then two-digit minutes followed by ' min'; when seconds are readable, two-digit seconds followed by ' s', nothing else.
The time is 3 h 39 min
